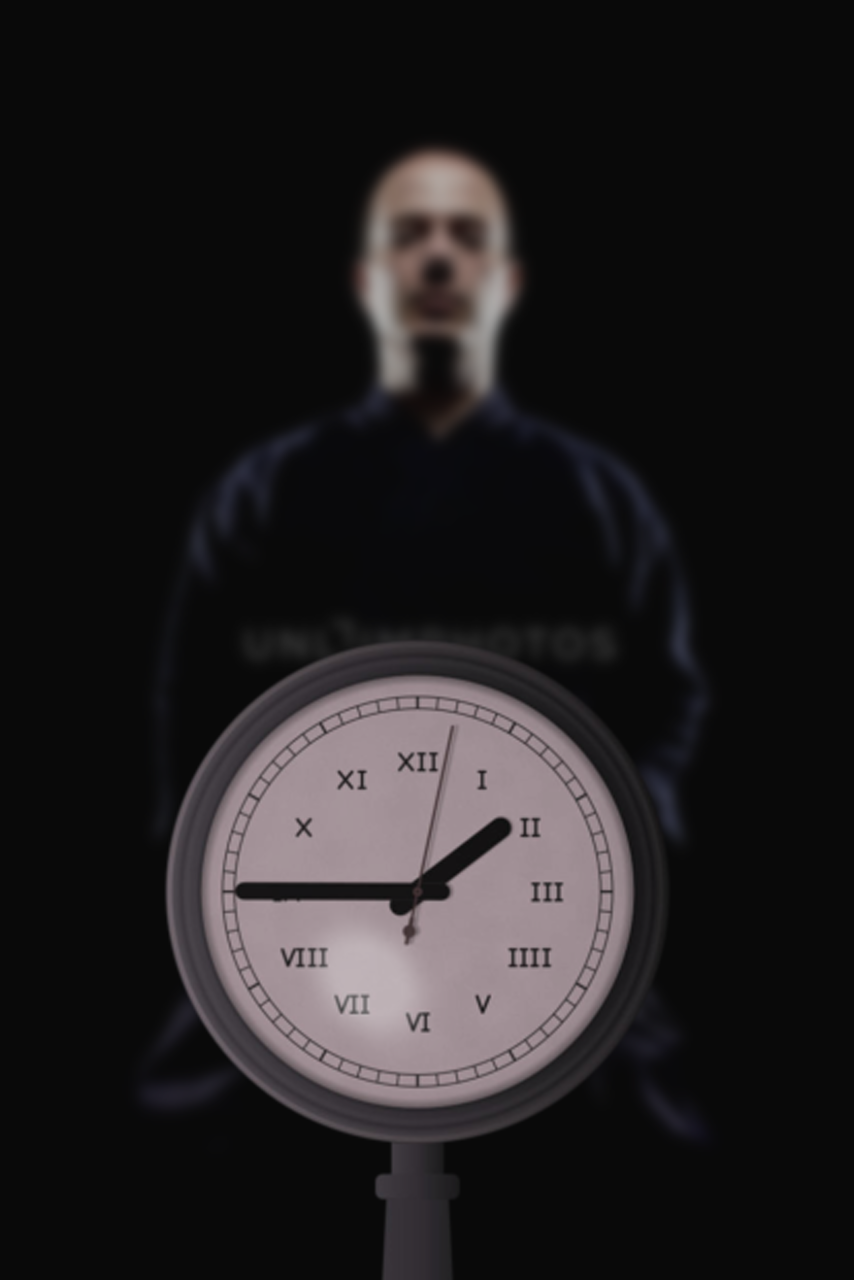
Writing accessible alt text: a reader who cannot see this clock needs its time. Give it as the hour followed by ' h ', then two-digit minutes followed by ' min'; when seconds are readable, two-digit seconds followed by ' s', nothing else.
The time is 1 h 45 min 02 s
